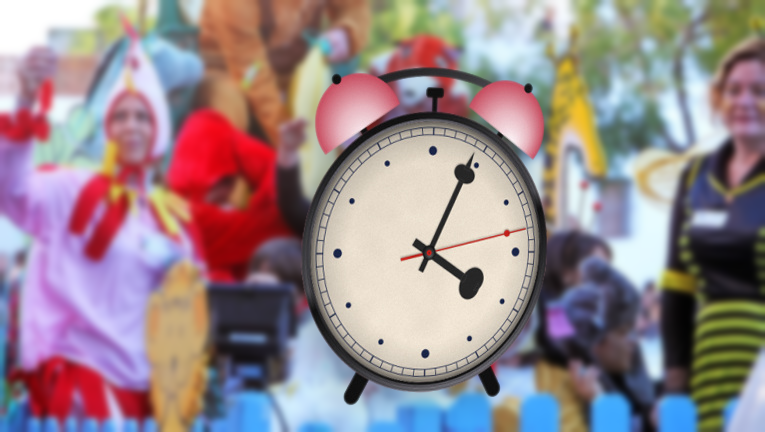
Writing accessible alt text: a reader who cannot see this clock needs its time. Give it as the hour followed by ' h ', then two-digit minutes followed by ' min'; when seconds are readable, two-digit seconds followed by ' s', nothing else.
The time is 4 h 04 min 13 s
